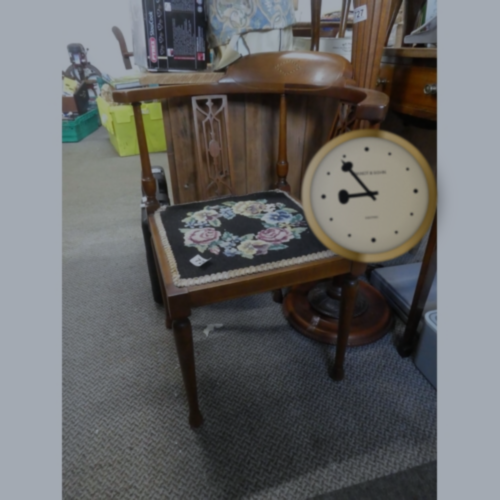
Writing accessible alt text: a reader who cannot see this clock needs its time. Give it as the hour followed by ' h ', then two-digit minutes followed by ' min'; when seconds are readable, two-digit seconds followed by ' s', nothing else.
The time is 8 h 54 min
